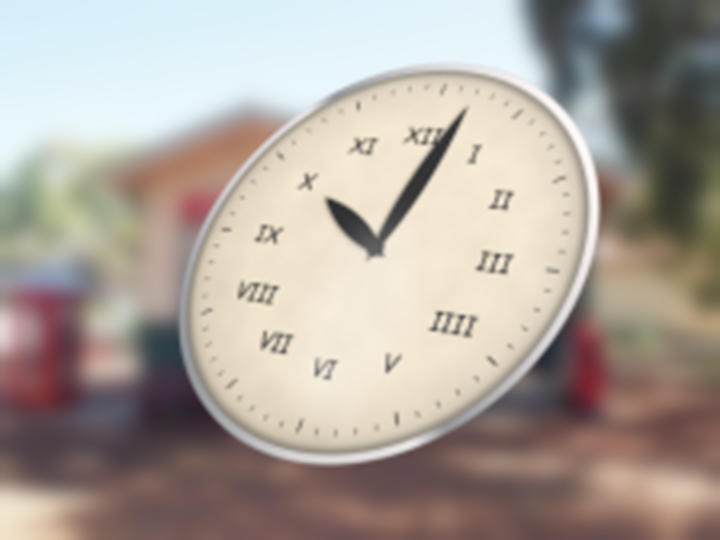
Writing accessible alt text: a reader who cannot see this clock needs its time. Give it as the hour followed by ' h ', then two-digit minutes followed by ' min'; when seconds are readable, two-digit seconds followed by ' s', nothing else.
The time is 10 h 02 min
